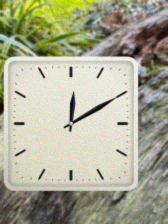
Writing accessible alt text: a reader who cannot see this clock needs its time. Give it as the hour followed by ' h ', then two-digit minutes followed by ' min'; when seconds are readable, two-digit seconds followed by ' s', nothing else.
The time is 12 h 10 min
